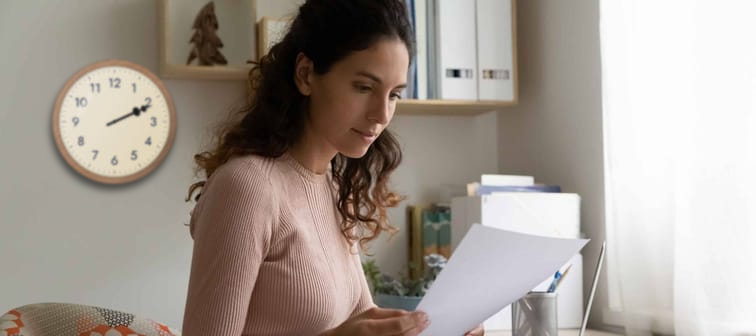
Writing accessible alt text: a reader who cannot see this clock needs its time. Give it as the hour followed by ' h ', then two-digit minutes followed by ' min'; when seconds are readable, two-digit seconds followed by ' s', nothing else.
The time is 2 h 11 min
